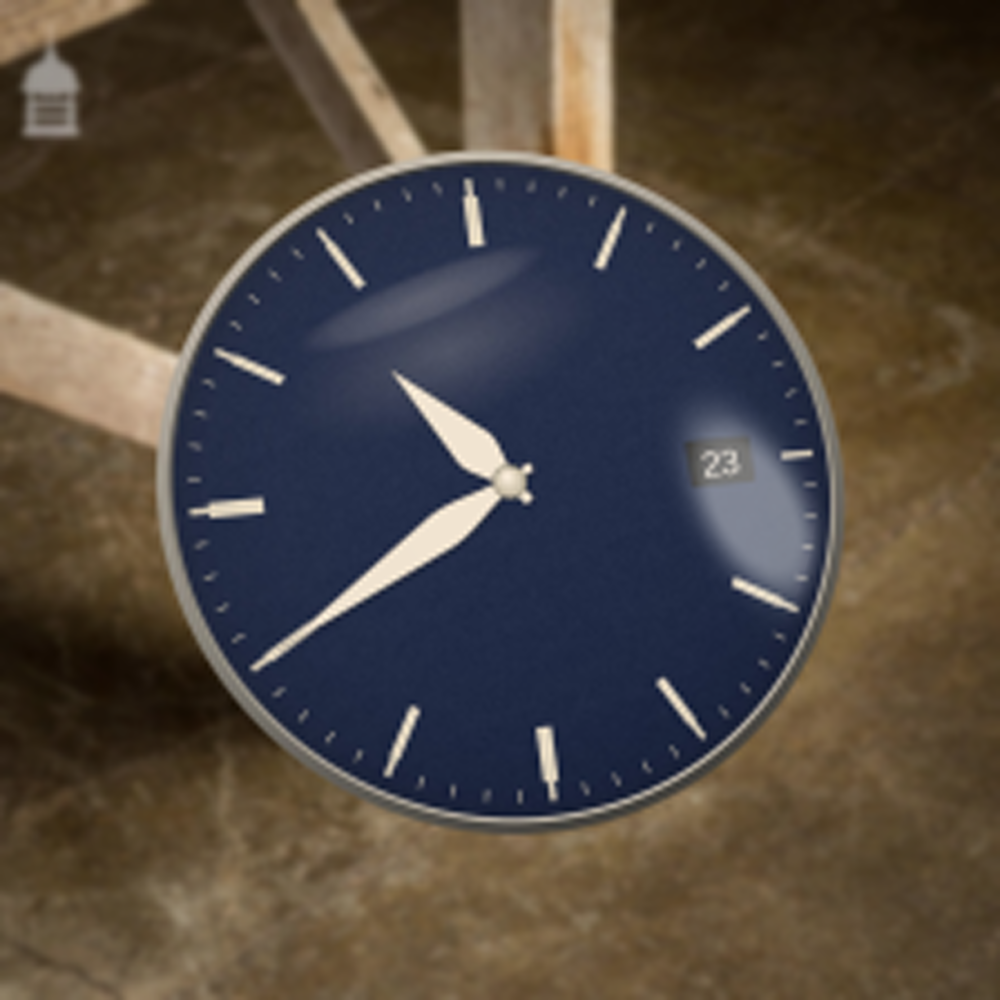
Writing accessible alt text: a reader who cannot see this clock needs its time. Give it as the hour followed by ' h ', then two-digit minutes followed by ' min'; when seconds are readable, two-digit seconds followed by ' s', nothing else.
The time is 10 h 40 min
